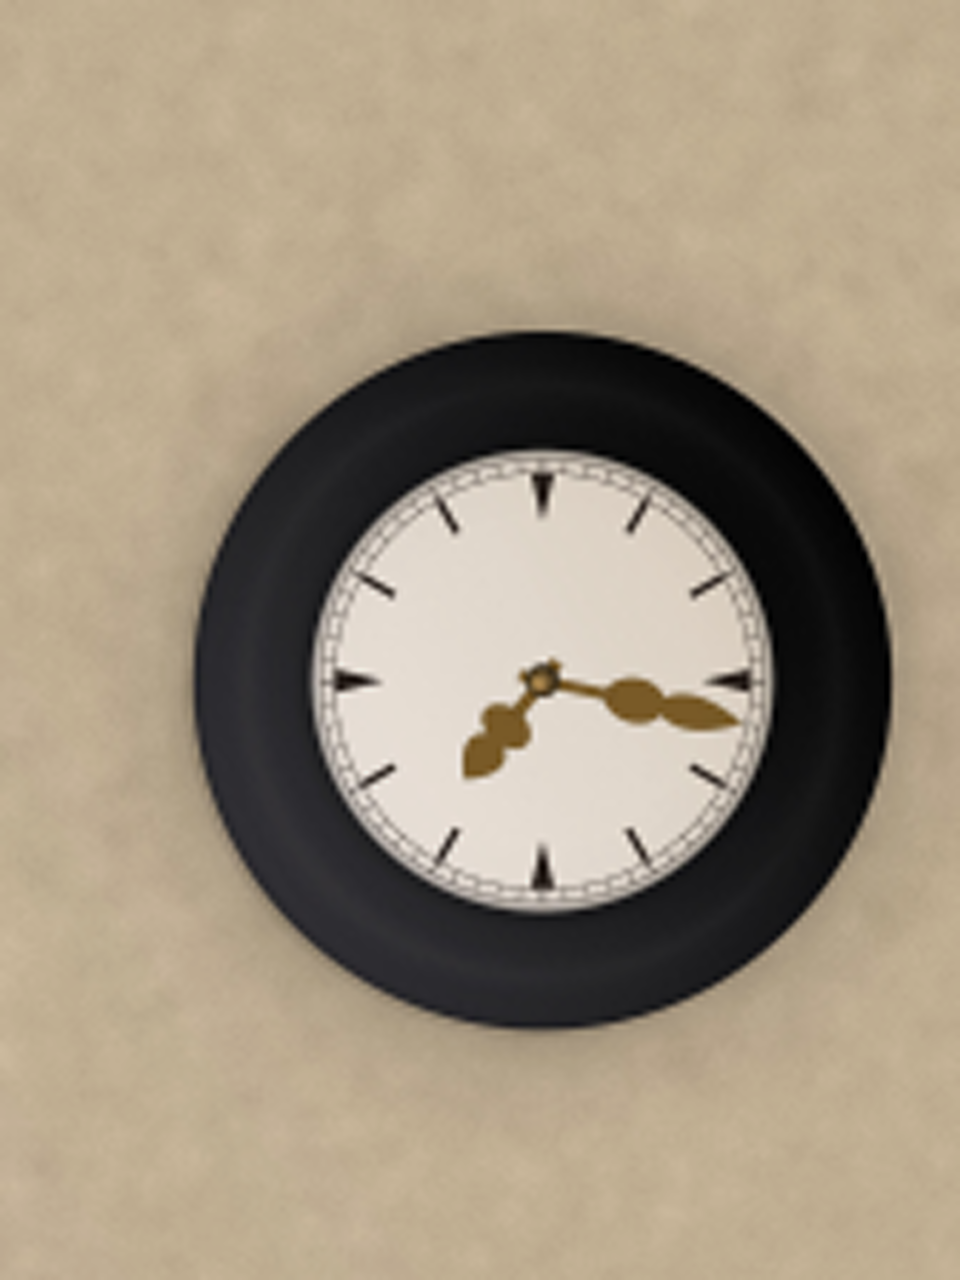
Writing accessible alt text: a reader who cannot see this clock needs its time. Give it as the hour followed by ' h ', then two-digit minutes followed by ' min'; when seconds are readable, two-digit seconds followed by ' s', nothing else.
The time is 7 h 17 min
